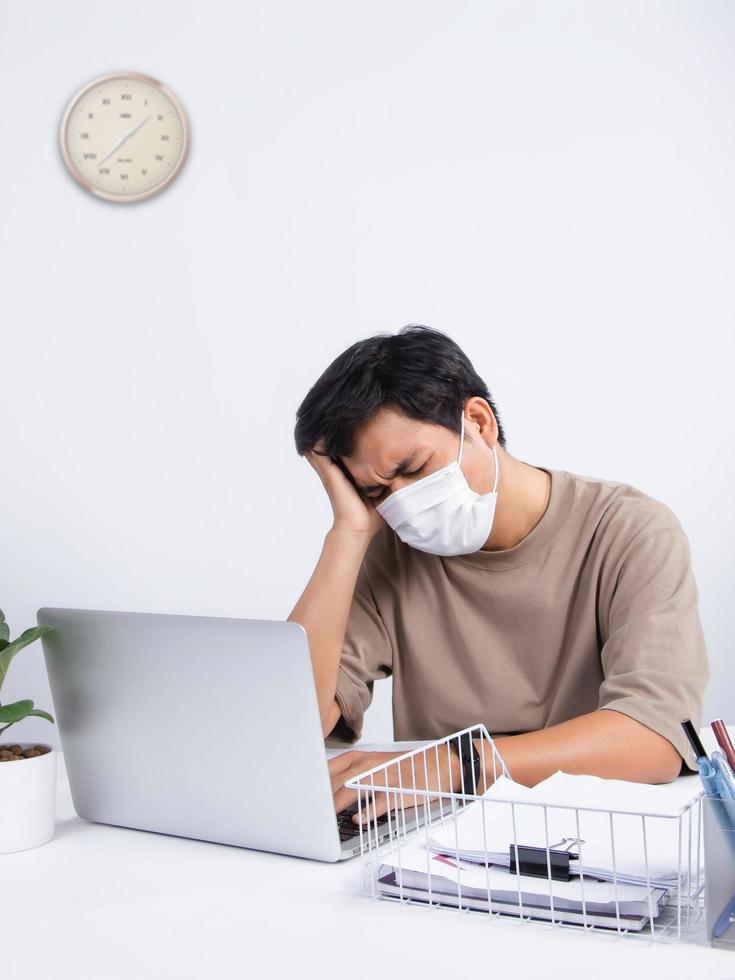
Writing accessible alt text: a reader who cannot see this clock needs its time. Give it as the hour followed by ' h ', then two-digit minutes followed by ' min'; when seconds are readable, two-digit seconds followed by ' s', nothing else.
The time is 1 h 37 min
